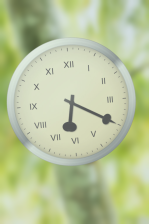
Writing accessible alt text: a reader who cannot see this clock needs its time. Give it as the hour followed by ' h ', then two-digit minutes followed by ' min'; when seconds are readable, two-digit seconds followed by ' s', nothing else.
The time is 6 h 20 min
